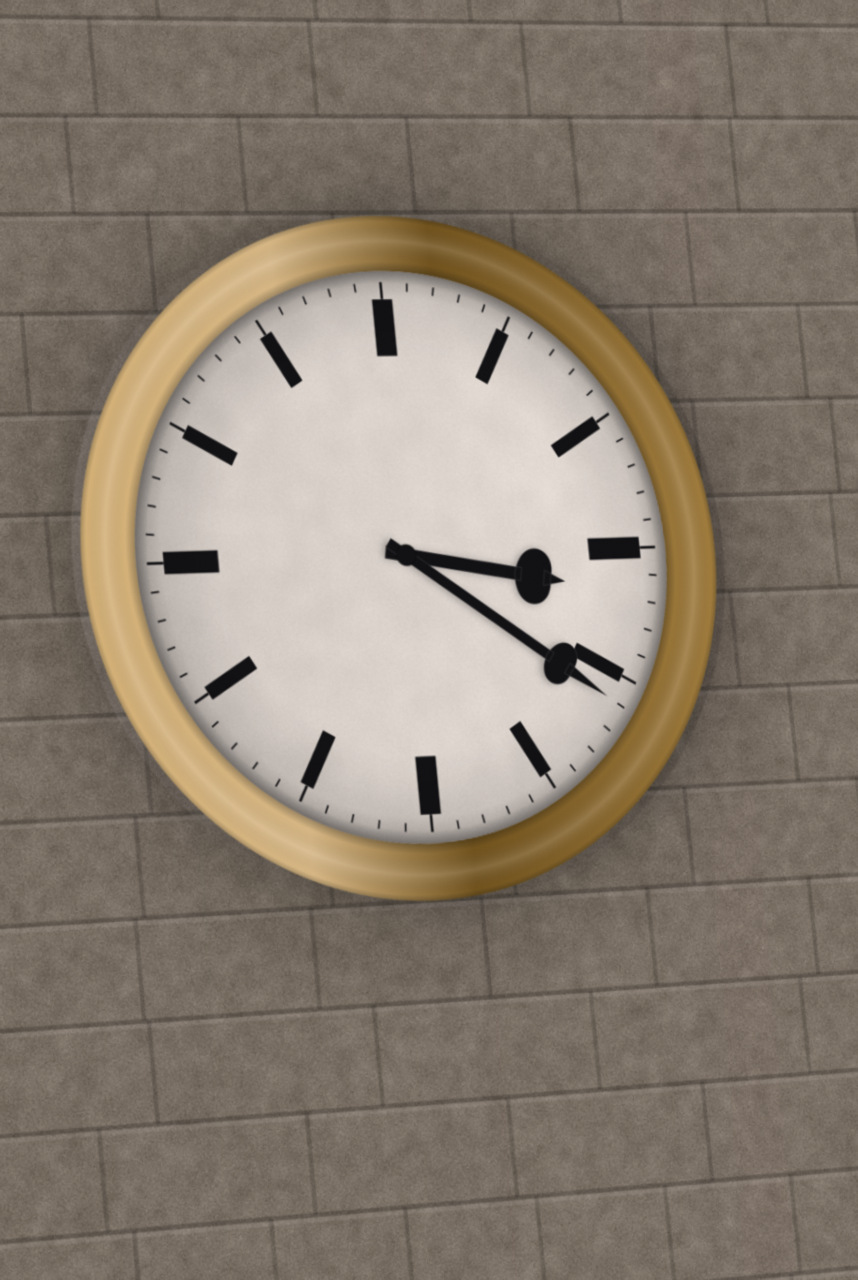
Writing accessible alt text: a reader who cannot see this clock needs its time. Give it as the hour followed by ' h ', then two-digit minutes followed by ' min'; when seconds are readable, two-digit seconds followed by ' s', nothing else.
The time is 3 h 21 min
